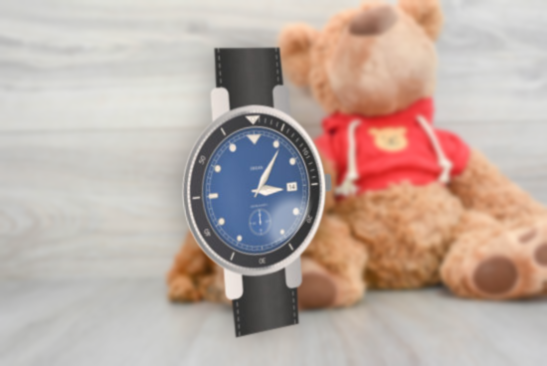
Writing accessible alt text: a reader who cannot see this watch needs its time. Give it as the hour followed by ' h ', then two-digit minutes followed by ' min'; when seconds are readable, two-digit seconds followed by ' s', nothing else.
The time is 3 h 06 min
